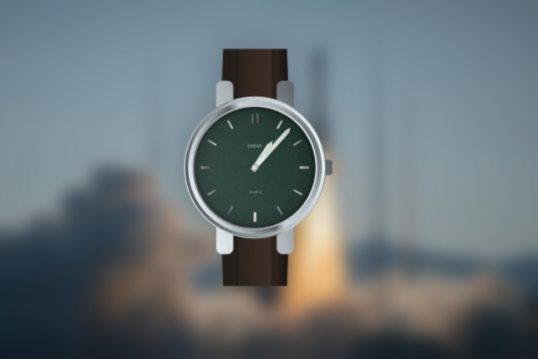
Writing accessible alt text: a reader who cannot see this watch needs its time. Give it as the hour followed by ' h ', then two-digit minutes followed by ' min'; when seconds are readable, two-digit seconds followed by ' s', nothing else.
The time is 1 h 07 min
